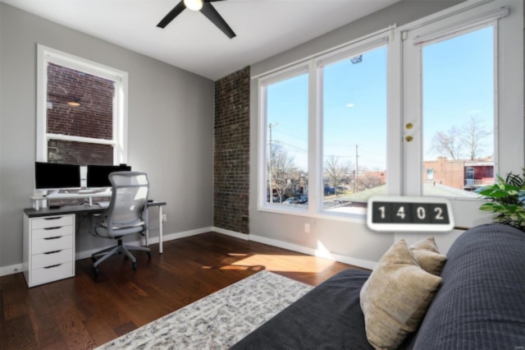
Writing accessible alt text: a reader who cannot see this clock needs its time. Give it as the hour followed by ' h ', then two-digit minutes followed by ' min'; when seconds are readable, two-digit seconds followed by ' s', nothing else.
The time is 14 h 02 min
